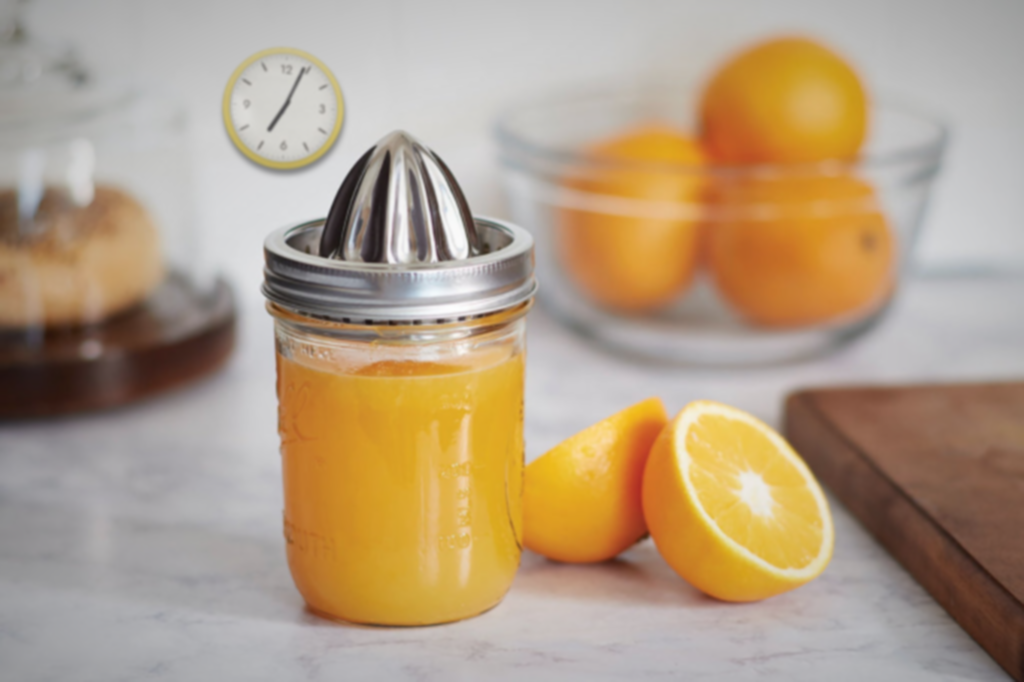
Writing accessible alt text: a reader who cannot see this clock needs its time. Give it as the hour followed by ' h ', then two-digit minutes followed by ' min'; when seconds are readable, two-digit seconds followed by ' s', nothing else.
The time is 7 h 04 min
